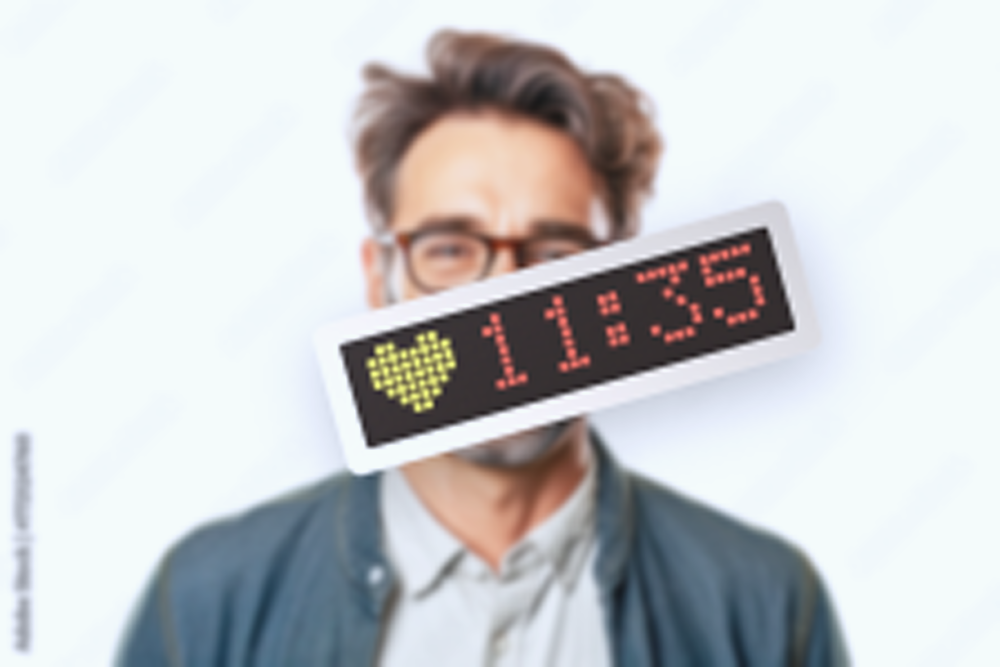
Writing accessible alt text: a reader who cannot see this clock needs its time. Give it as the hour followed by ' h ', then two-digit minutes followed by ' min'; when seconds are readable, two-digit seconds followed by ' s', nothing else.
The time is 11 h 35 min
